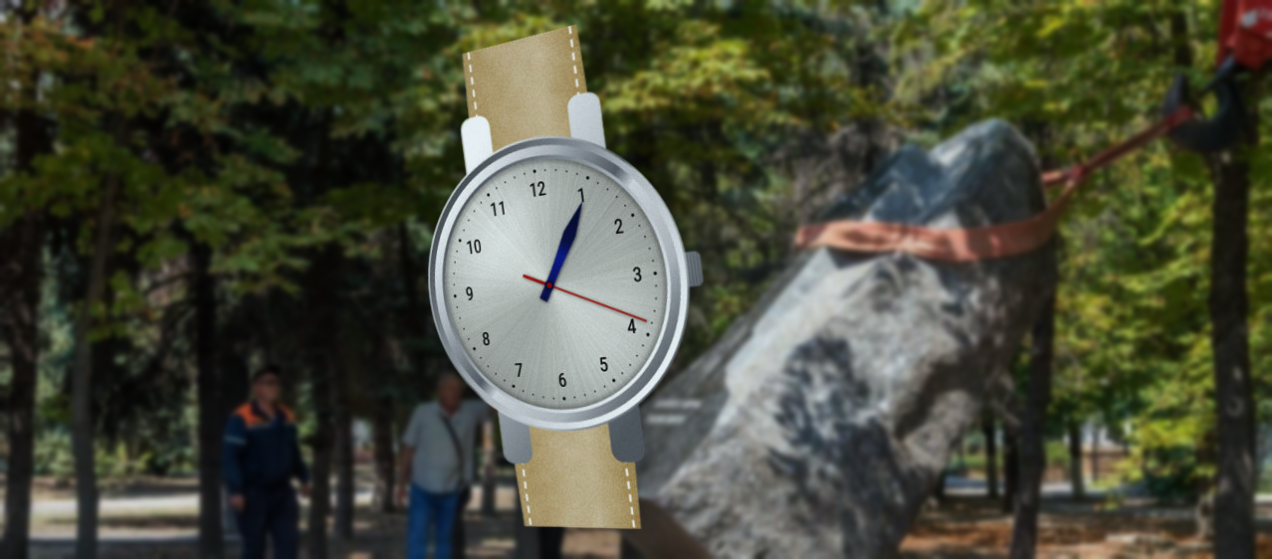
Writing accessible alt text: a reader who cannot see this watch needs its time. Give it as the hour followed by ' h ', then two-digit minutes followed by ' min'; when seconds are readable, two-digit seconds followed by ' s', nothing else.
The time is 1 h 05 min 19 s
